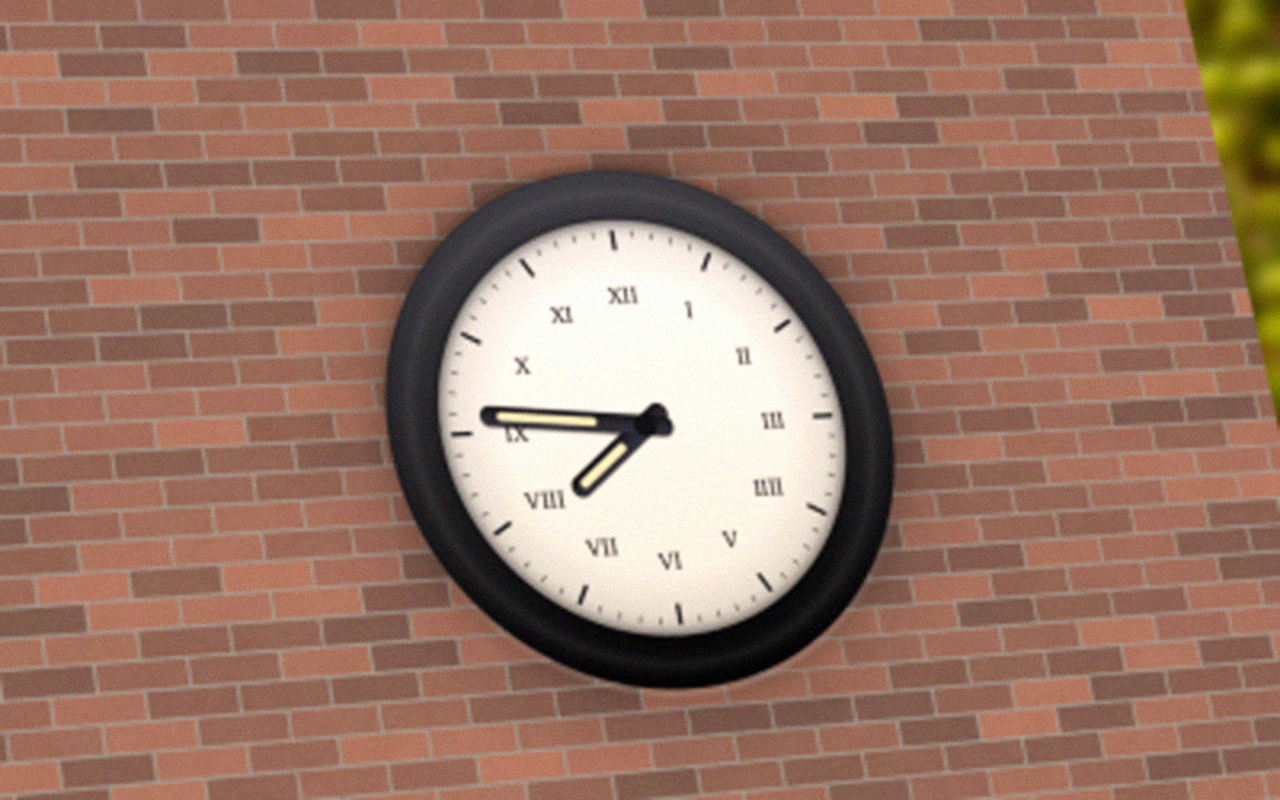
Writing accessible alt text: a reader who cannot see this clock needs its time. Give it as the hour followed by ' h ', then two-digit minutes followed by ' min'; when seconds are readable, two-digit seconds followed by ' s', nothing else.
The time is 7 h 46 min
